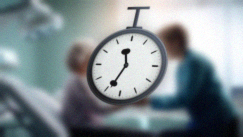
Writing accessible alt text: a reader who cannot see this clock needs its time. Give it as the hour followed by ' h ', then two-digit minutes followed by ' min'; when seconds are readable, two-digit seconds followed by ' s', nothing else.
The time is 11 h 34 min
